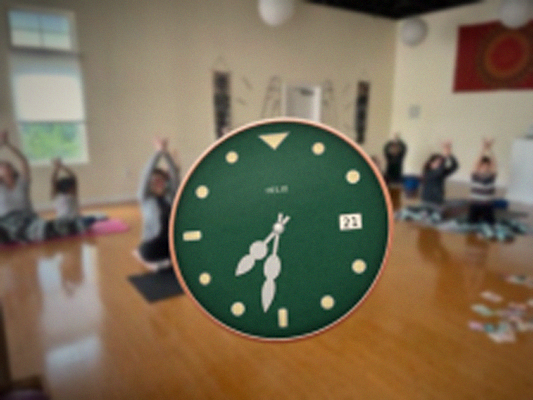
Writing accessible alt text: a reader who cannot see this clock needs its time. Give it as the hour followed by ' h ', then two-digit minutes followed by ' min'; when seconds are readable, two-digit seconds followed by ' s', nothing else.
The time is 7 h 32 min
